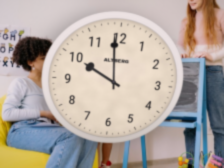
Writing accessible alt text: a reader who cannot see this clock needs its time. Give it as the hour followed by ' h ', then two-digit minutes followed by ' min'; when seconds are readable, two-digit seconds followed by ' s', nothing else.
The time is 9 h 59 min
